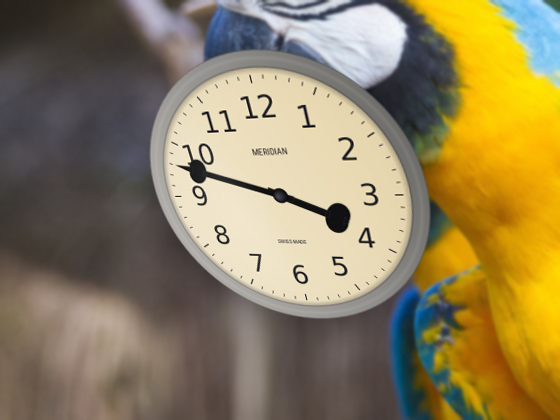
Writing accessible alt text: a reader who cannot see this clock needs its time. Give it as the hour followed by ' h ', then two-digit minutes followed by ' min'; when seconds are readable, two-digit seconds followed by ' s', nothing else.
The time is 3 h 48 min
